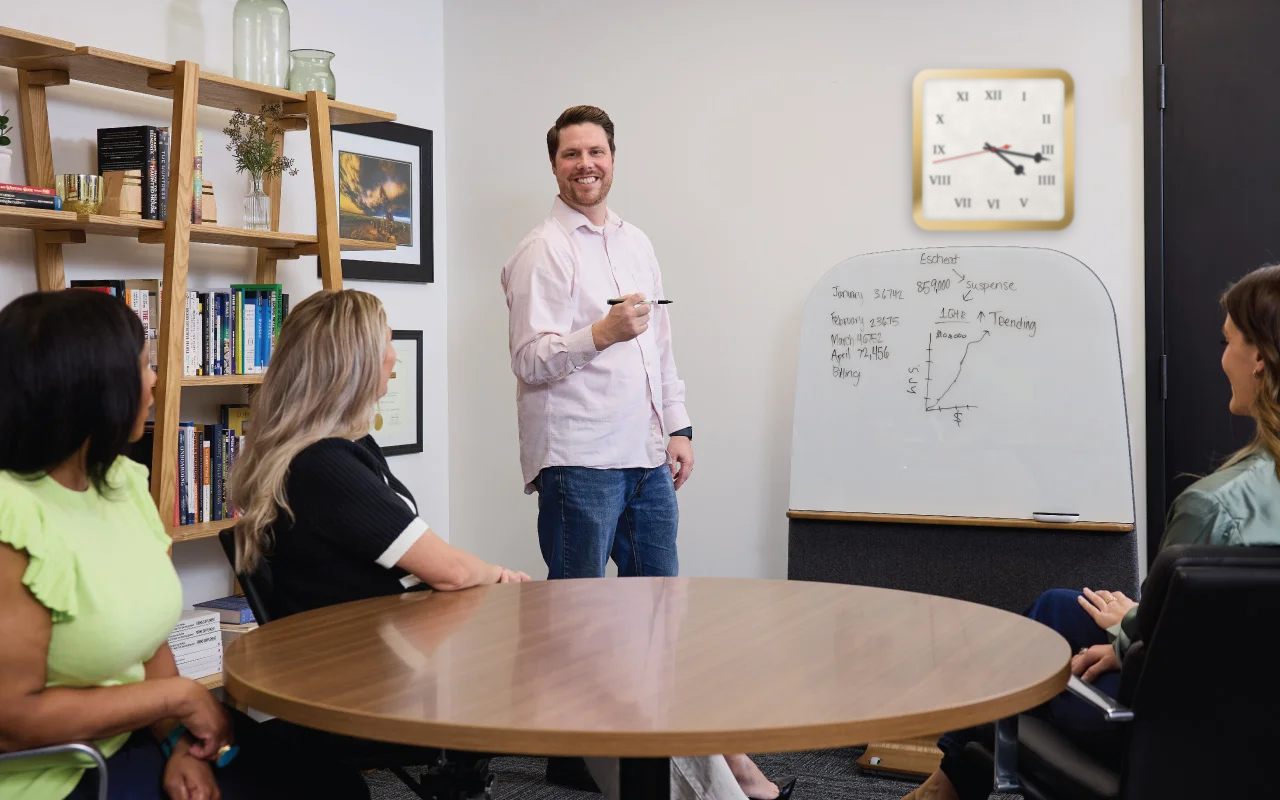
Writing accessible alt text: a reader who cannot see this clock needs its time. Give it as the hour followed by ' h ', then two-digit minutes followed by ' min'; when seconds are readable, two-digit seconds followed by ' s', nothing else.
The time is 4 h 16 min 43 s
